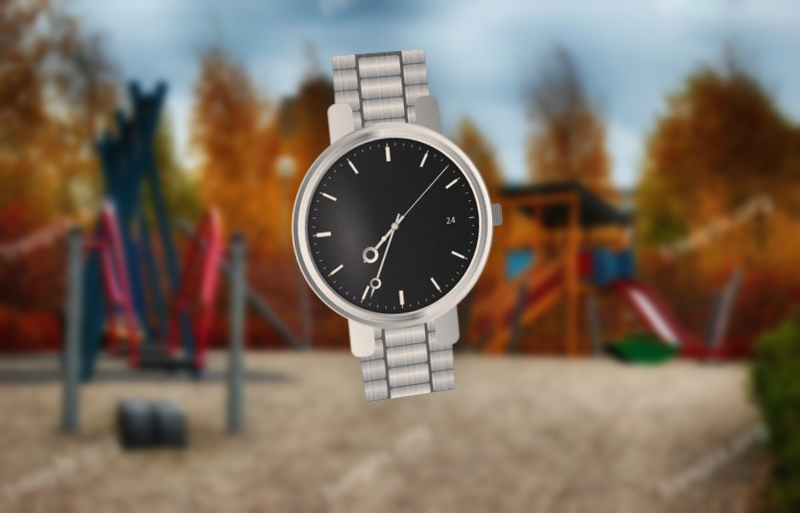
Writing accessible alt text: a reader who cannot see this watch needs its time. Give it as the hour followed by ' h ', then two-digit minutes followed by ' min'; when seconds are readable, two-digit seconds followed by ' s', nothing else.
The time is 7 h 34 min 08 s
